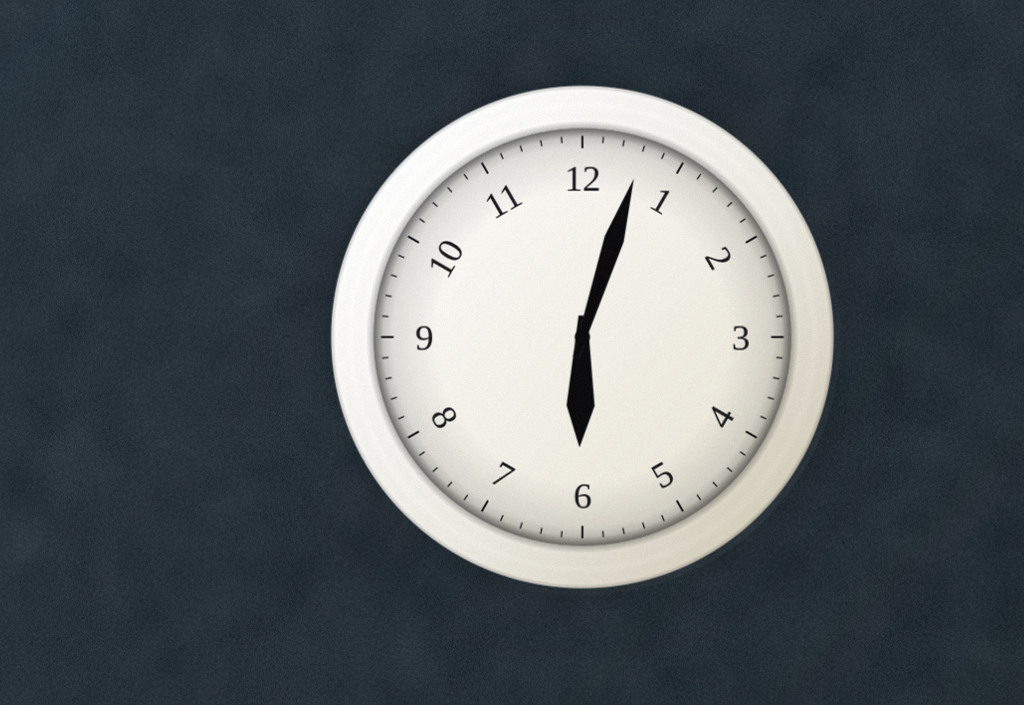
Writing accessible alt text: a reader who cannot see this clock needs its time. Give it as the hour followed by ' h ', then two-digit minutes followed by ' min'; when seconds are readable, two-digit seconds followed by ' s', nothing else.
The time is 6 h 03 min
